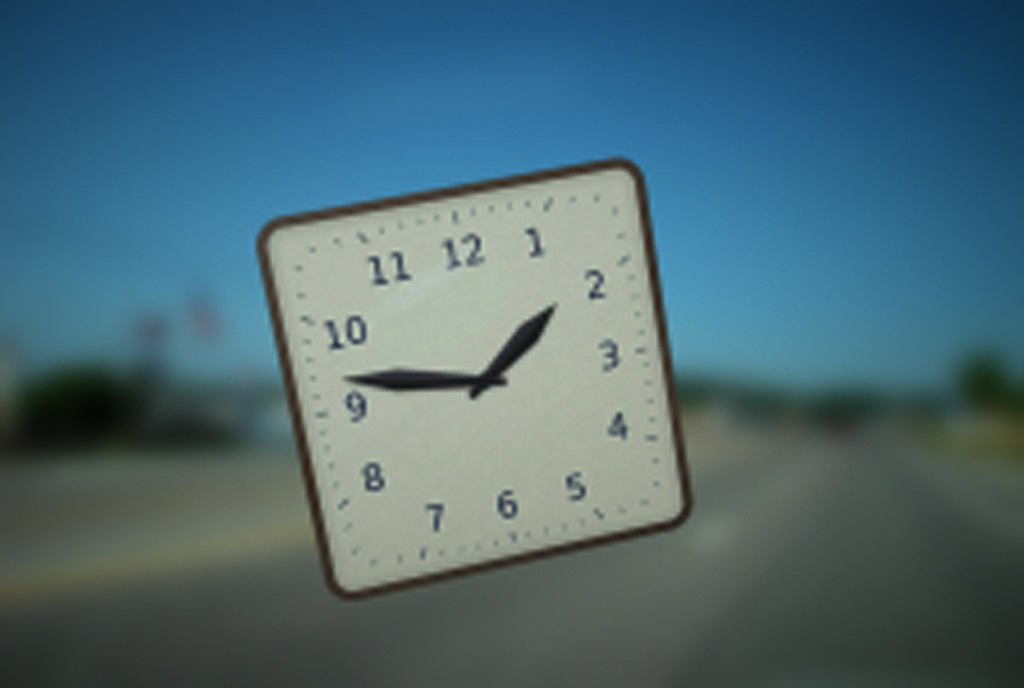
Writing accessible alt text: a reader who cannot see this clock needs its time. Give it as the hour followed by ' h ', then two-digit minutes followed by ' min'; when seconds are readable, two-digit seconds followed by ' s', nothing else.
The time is 1 h 47 min
